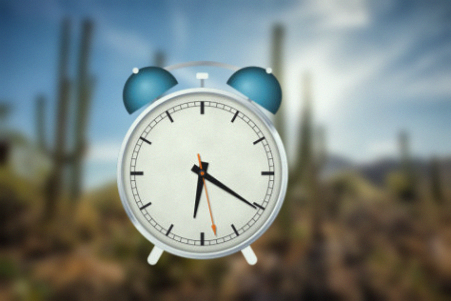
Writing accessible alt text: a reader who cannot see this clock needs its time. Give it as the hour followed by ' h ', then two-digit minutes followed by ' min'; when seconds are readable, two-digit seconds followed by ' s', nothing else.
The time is 6 h 20 min 28 s
